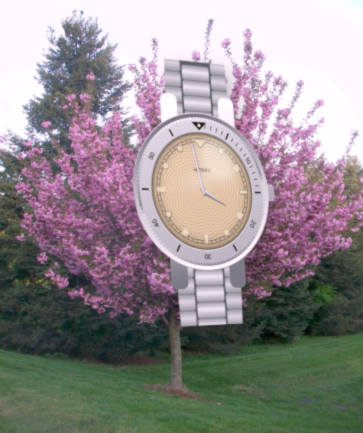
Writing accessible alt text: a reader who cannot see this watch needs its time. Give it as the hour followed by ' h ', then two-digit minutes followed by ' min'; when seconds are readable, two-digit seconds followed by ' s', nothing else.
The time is 3 h 58 min
